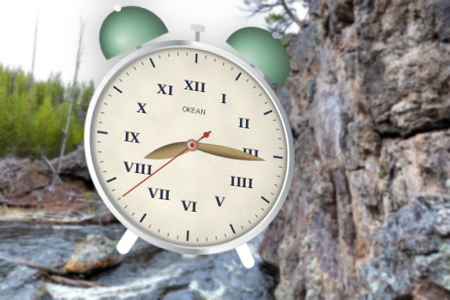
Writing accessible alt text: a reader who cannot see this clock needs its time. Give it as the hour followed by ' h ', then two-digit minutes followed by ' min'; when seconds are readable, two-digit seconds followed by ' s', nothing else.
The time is 8 h 15 min 38 s
